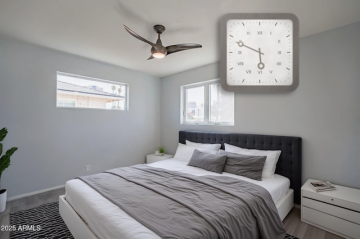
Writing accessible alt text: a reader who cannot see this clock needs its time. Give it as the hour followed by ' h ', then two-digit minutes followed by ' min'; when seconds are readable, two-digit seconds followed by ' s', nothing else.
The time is 5 h 49 min
